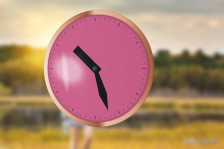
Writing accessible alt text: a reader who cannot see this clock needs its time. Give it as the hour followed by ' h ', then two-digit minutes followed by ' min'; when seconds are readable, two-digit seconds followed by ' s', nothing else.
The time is 10 h 27 min
